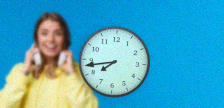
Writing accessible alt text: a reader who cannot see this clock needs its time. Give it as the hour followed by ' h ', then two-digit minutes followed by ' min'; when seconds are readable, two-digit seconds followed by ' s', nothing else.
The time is 7 h 43 min
